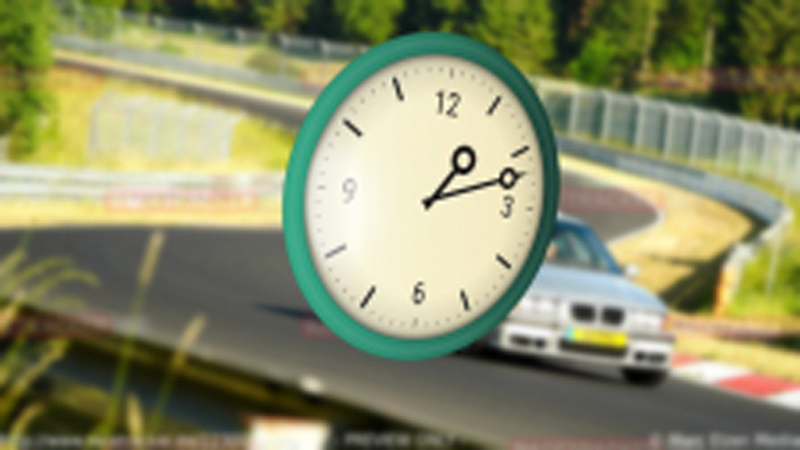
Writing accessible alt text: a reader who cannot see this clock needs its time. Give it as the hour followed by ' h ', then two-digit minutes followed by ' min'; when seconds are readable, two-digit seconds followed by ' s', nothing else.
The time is 1 h 12 min
